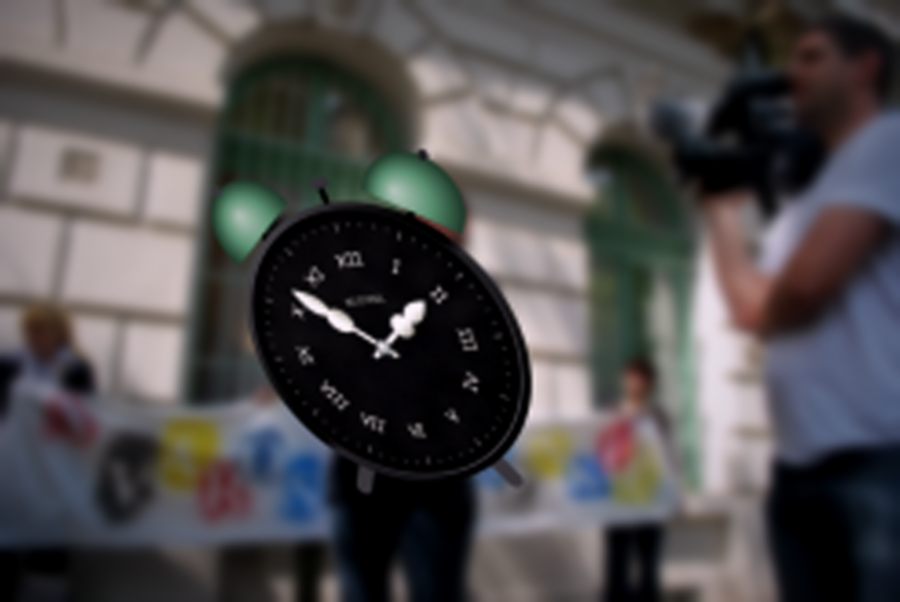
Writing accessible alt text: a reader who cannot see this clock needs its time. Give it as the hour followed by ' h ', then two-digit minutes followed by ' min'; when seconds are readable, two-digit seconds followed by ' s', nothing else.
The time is 1 h 52 min
